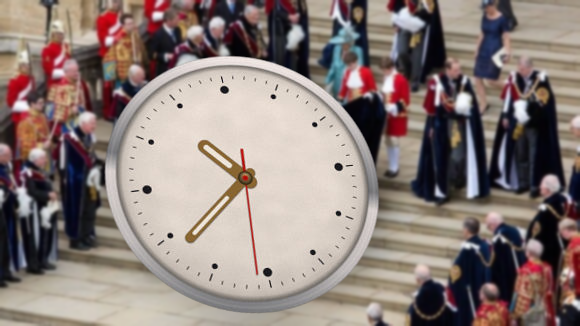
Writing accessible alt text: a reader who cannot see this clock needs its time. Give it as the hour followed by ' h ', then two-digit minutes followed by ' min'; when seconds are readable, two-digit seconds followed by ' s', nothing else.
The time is 10 h 38 min 31 s
